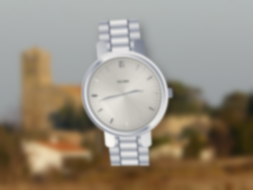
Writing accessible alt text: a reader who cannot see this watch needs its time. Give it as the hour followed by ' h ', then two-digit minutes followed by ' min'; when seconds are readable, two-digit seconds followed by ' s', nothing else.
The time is 2 h 43 min
